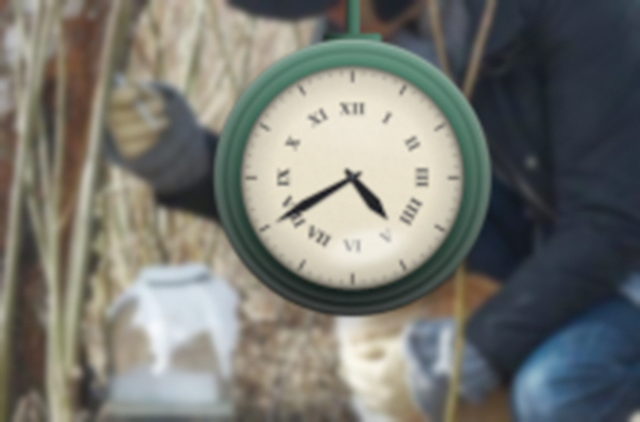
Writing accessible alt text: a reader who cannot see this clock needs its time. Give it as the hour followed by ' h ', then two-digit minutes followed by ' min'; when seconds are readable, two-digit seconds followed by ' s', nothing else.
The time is 4 h 40 min
